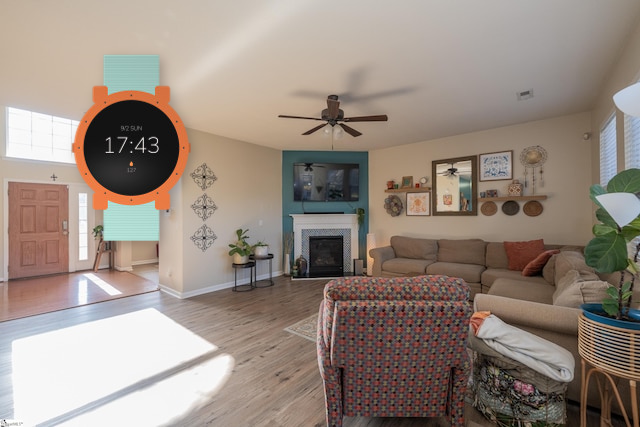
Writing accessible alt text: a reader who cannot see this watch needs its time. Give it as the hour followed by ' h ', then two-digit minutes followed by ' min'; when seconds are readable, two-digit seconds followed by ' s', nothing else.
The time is 17 h 43 min
